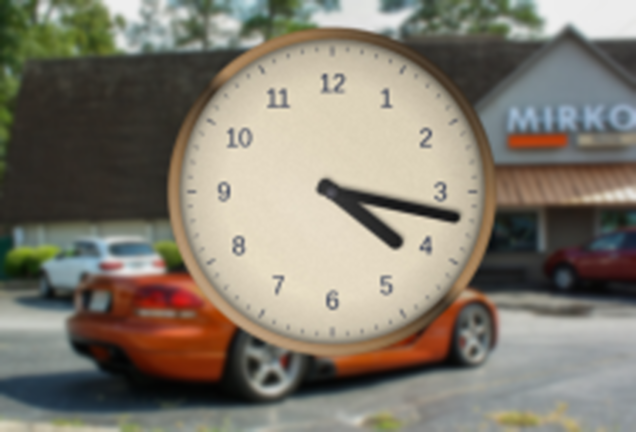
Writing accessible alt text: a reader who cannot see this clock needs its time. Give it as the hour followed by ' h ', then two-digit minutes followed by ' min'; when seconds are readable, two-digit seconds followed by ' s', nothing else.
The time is 4 h 17 min
